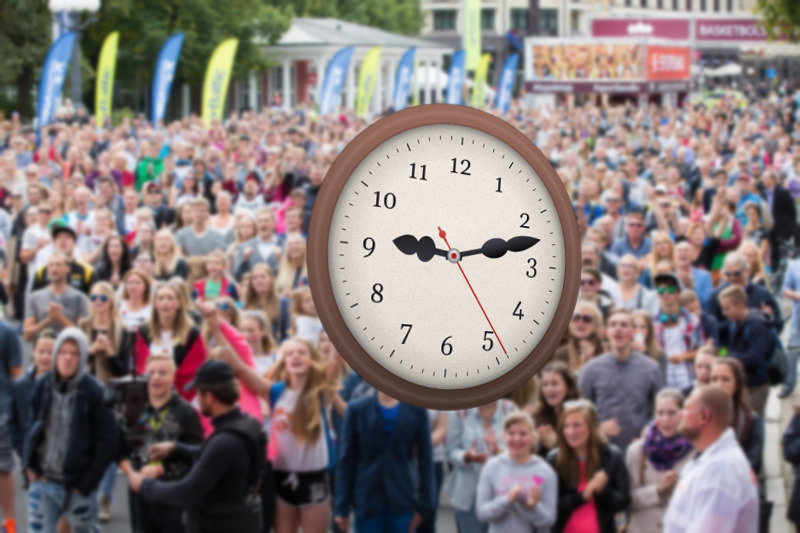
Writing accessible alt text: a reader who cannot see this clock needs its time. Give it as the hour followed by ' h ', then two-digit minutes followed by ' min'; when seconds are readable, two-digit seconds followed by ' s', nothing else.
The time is 9 h 12 min 24 s
